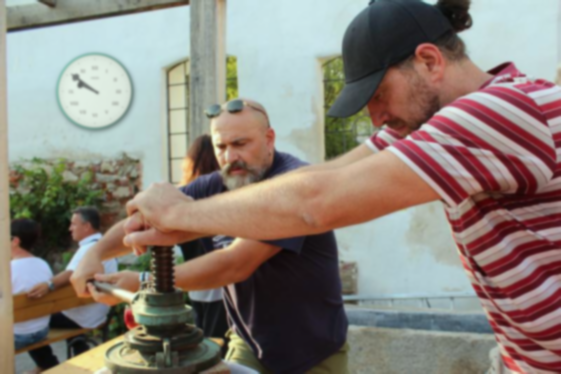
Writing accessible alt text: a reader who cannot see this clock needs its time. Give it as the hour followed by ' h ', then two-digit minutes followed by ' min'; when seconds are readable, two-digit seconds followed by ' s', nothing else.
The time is 9 h 51 min
